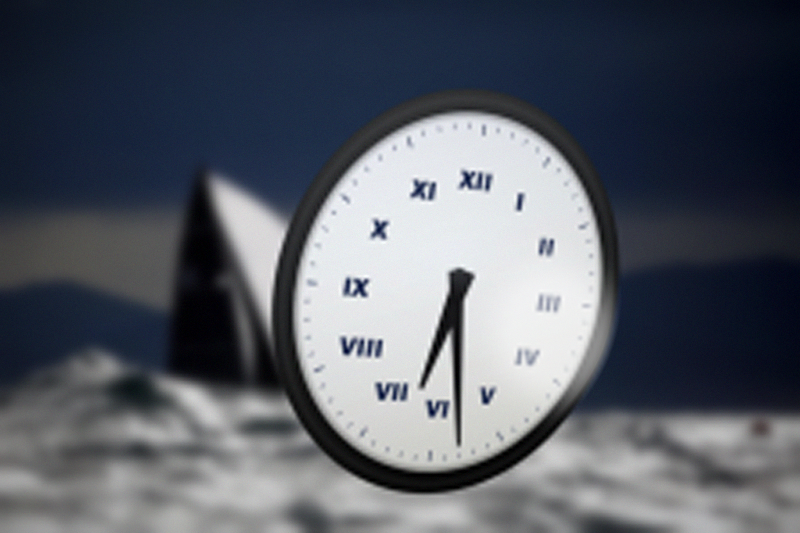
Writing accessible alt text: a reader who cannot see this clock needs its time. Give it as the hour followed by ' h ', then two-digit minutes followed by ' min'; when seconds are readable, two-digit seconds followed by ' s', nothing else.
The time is 6 h 28 min
